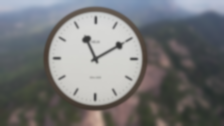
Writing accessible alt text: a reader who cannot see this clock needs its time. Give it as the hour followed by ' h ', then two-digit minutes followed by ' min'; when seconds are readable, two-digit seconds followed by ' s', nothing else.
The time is 11 h 10 min
